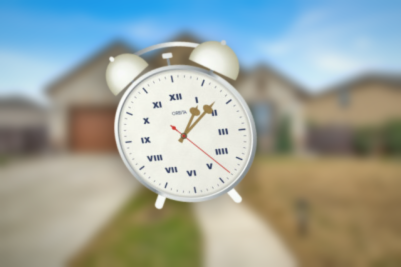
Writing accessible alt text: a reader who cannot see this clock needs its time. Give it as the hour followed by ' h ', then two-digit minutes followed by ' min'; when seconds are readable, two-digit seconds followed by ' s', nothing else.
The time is 1 h 08 min 23 s
